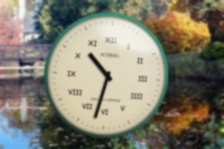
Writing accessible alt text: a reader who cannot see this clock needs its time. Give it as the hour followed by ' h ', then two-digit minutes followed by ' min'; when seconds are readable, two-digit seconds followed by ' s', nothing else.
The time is 10 h 32 min
